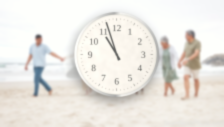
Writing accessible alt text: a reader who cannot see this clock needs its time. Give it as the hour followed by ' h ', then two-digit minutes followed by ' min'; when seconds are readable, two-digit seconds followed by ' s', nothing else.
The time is 10 h 57 min
